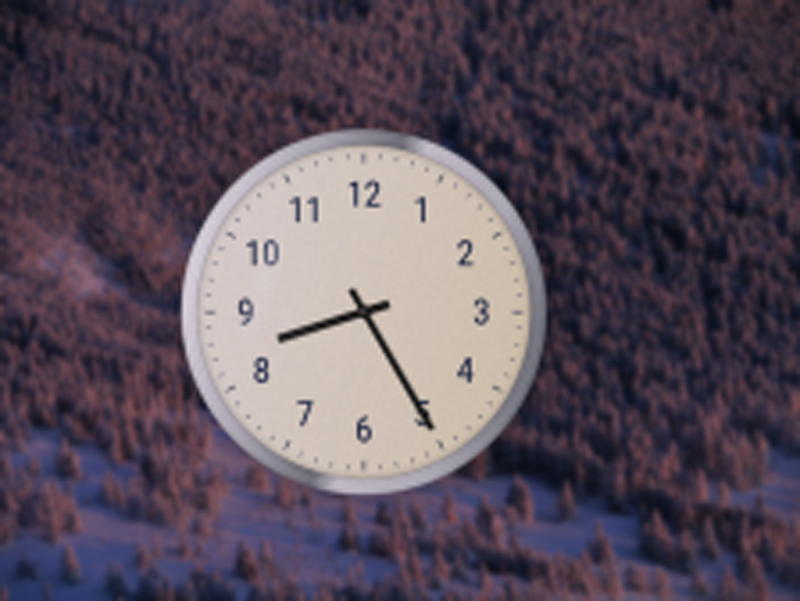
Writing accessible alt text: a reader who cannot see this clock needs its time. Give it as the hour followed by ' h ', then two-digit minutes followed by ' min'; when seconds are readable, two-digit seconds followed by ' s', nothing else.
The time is 8 h 25 min
